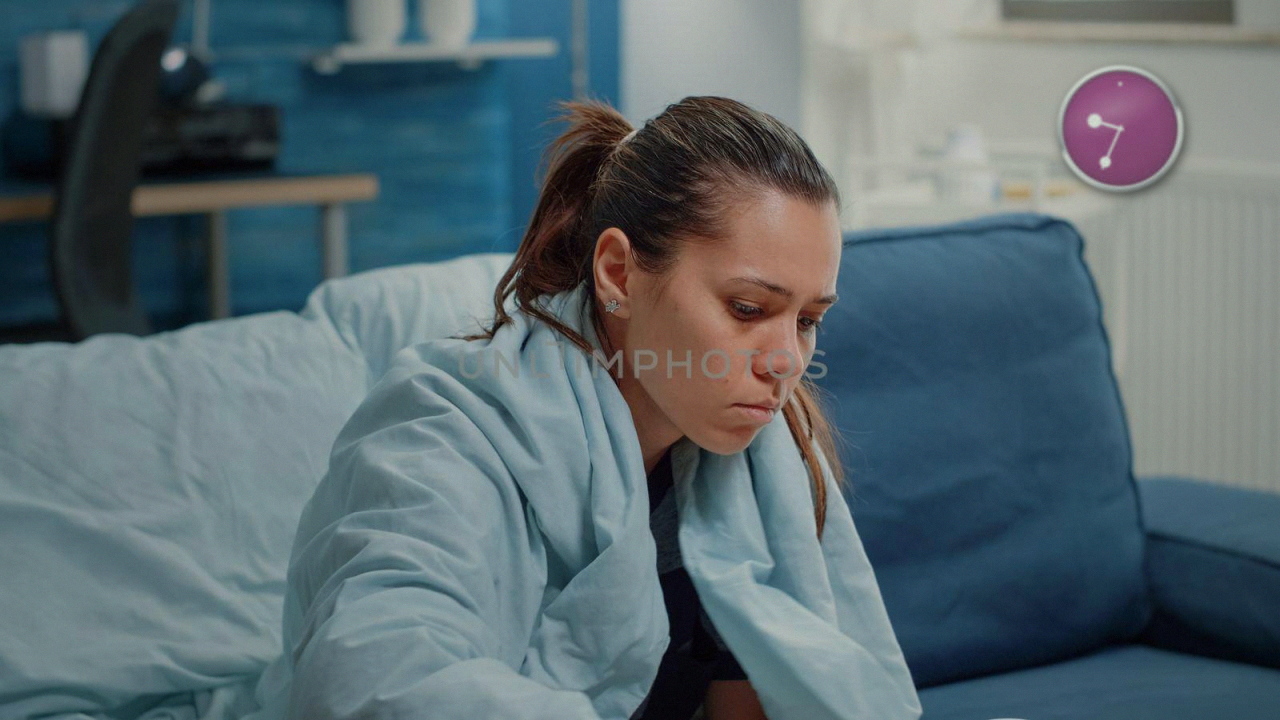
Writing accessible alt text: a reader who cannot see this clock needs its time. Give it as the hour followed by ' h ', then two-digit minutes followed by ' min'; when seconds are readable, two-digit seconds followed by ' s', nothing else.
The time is 9 h 34 min
